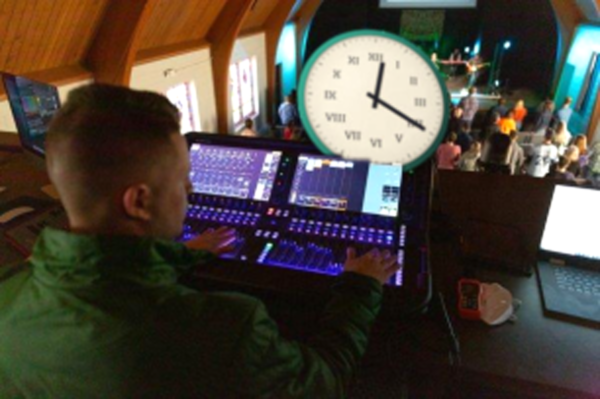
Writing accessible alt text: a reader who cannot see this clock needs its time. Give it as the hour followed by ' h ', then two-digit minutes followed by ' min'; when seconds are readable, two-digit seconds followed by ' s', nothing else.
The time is 12 h 20 min
